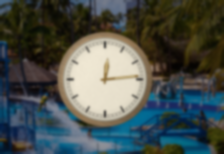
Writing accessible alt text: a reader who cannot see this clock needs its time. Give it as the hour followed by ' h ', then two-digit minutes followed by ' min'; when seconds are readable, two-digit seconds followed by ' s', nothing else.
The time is 12 h 14 min
